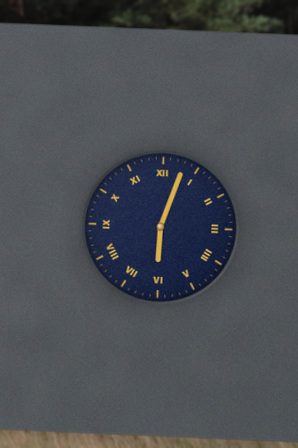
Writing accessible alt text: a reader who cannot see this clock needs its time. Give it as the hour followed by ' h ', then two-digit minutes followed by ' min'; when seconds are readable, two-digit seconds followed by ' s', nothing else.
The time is 6 h 03 min
